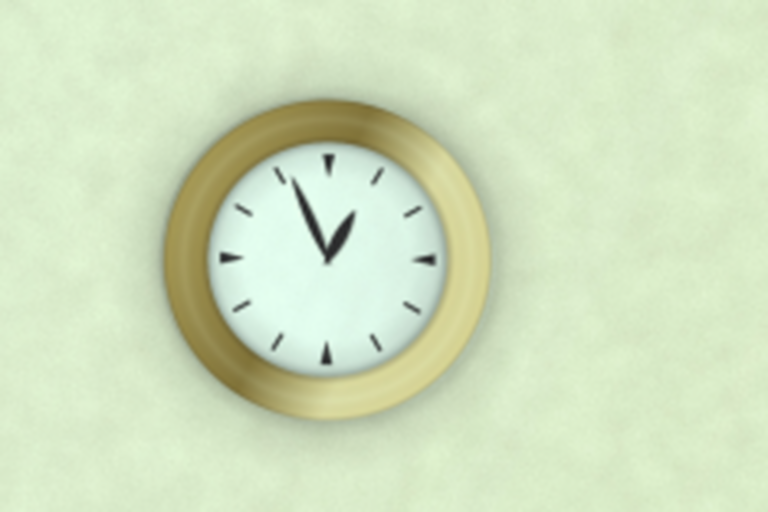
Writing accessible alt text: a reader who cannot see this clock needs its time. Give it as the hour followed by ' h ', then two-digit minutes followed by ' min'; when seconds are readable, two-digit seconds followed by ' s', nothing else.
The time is 12 h 56 min
